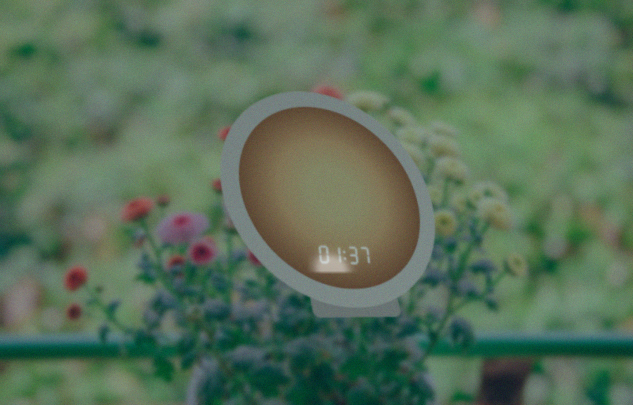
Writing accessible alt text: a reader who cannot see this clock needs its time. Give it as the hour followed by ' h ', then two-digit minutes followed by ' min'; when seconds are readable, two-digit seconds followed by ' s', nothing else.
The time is 1 h 37 min
